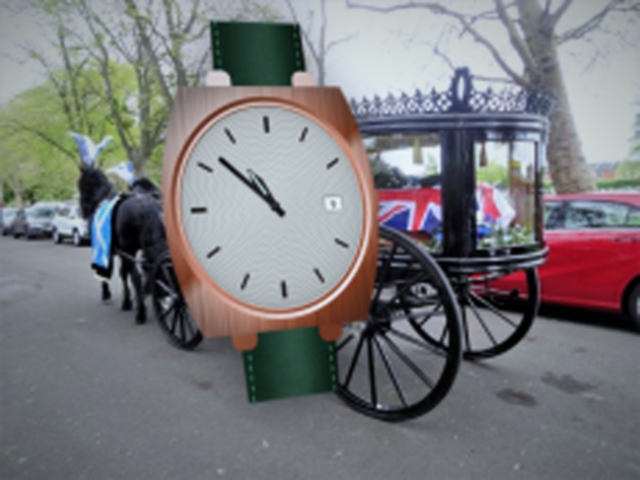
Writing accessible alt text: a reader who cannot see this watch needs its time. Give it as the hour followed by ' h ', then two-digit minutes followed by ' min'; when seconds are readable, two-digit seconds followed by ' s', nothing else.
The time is 10 h 52 min
